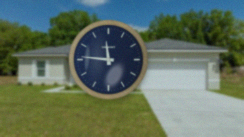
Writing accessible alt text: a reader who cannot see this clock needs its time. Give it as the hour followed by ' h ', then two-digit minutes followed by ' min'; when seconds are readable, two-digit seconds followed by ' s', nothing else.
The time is 11 h 46 min
